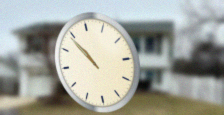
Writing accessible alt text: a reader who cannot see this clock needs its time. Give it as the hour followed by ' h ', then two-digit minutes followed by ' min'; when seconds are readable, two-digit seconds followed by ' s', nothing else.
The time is 10 h 54 min
